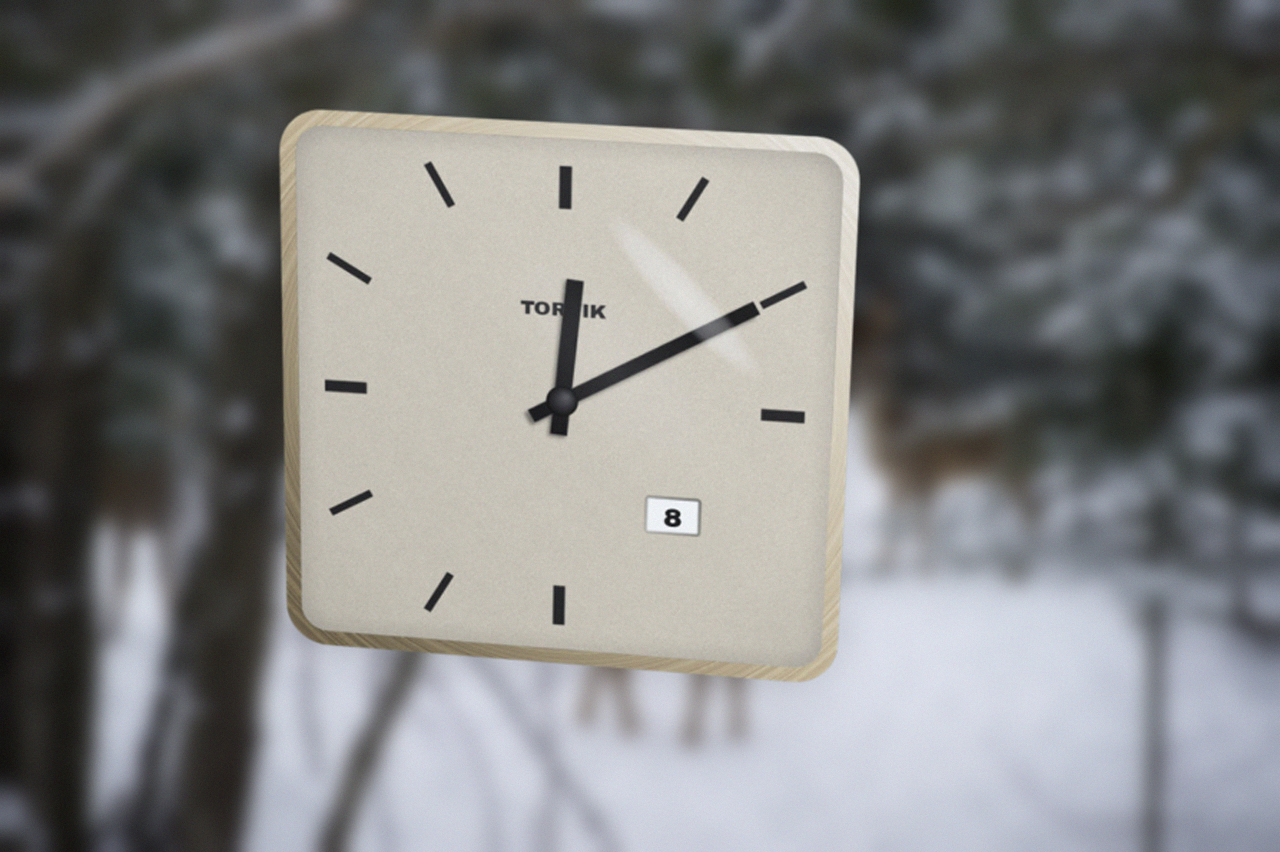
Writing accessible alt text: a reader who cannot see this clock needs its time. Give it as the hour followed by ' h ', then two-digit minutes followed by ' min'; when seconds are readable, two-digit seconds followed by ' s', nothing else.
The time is 12 h 10 min
